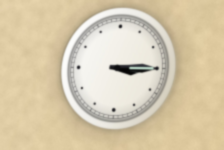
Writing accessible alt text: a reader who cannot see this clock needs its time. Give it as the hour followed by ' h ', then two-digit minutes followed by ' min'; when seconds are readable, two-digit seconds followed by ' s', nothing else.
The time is 3 h 15 min
